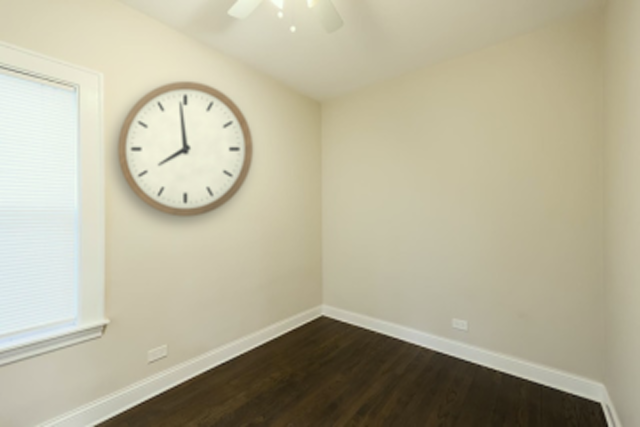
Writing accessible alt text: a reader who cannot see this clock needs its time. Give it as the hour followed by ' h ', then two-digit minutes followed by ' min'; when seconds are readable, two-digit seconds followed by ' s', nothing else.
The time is 7 h 59 min
